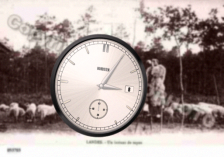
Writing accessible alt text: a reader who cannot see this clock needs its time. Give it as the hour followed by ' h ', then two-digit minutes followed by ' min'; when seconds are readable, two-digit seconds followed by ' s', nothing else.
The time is 3 h 05 min
